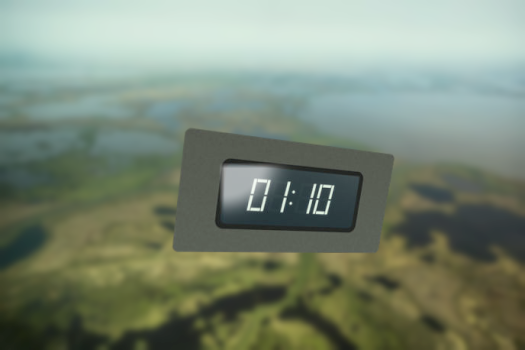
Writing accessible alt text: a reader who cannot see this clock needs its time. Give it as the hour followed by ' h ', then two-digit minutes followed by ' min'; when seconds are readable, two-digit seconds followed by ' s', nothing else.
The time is 1 h 10 min
